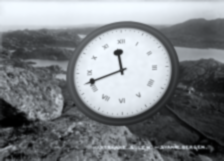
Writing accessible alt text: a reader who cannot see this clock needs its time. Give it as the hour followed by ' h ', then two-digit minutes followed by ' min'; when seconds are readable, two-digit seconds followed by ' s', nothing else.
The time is 11 h 42 min
